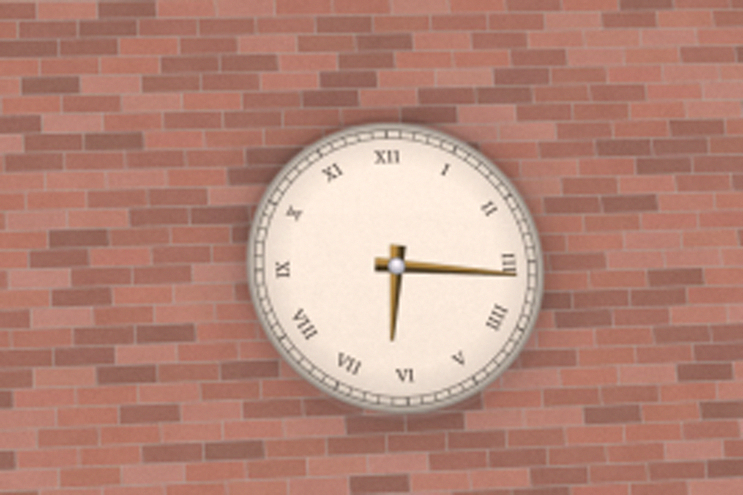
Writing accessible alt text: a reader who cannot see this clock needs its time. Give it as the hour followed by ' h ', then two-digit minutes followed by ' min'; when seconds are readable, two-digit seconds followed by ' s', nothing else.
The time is 6 h 16 min
